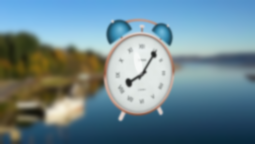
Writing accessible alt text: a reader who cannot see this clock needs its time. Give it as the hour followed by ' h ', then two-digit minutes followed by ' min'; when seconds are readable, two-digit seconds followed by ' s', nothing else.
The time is 8 h 06 min
